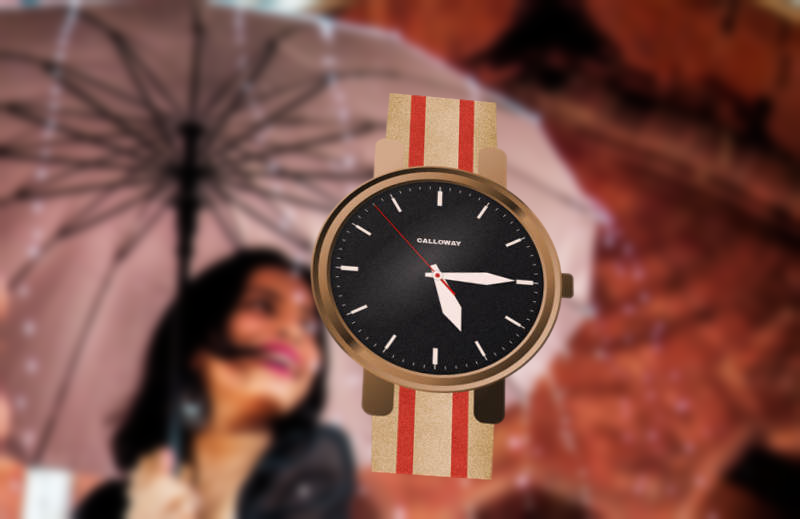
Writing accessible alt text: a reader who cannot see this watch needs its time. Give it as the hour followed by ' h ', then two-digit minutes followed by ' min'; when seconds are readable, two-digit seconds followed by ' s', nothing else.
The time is 5 h 14 min 53 s
